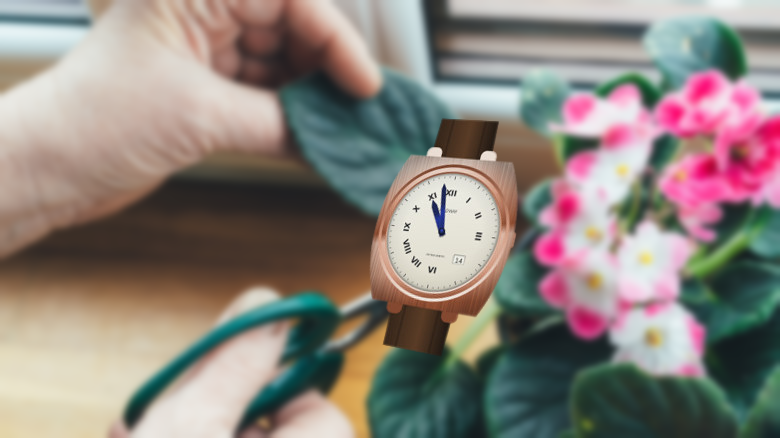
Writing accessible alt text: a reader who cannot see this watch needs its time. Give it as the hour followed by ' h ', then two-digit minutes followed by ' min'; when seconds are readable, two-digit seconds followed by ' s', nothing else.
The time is 10 h 58 min
